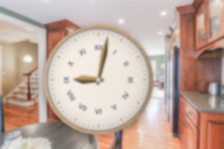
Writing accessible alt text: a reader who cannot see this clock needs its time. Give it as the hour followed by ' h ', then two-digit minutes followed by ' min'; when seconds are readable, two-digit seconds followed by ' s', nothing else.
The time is 9 h 02 min
